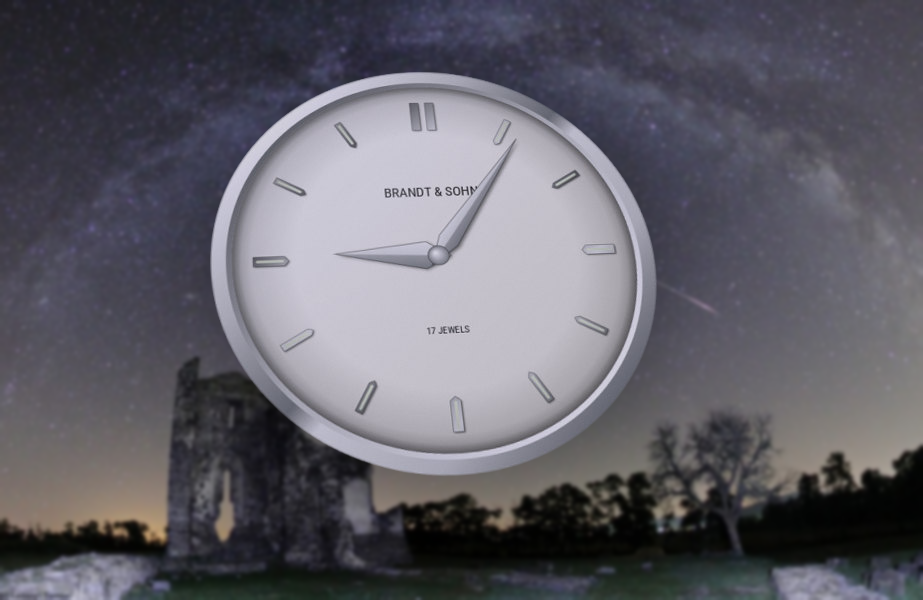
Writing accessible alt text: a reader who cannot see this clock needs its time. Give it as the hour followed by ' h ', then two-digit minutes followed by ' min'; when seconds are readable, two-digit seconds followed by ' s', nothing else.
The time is 9 h 06 min
